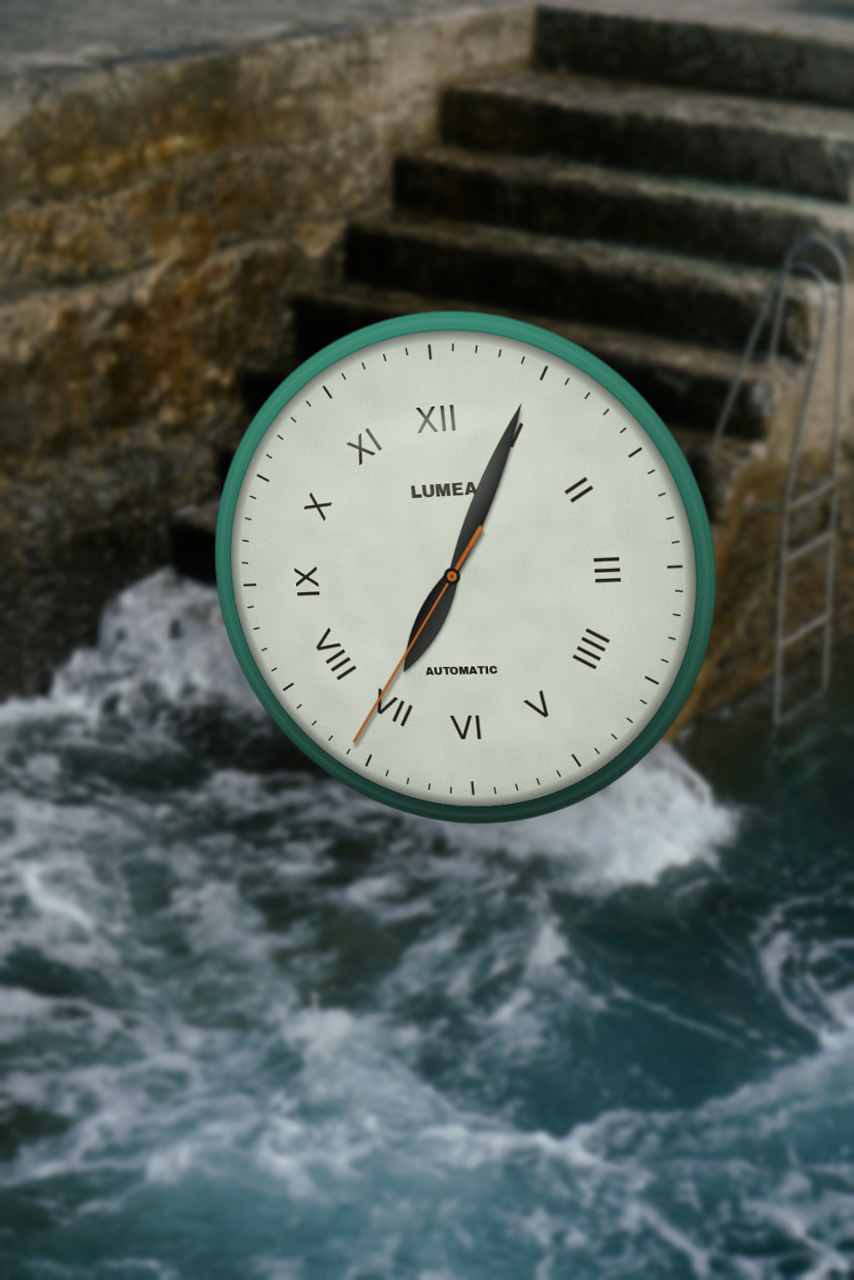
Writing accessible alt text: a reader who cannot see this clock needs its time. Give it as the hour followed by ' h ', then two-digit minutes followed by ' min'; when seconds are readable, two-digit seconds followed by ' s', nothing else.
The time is 7 h 04 min 36 s
